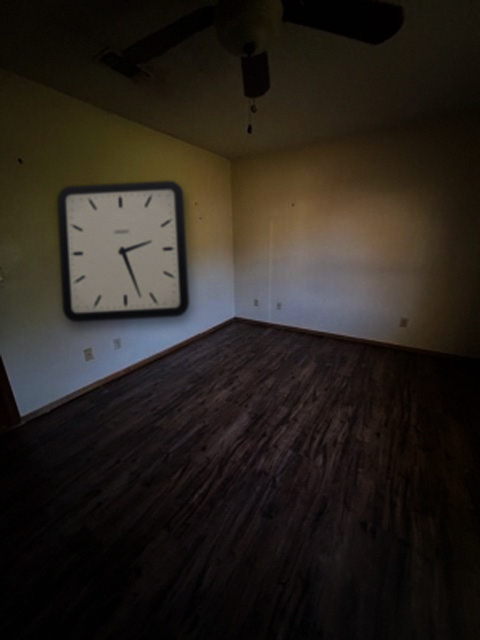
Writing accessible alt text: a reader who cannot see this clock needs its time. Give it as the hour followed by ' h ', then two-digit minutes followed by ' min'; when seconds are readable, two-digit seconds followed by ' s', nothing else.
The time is 2 h 27 min
